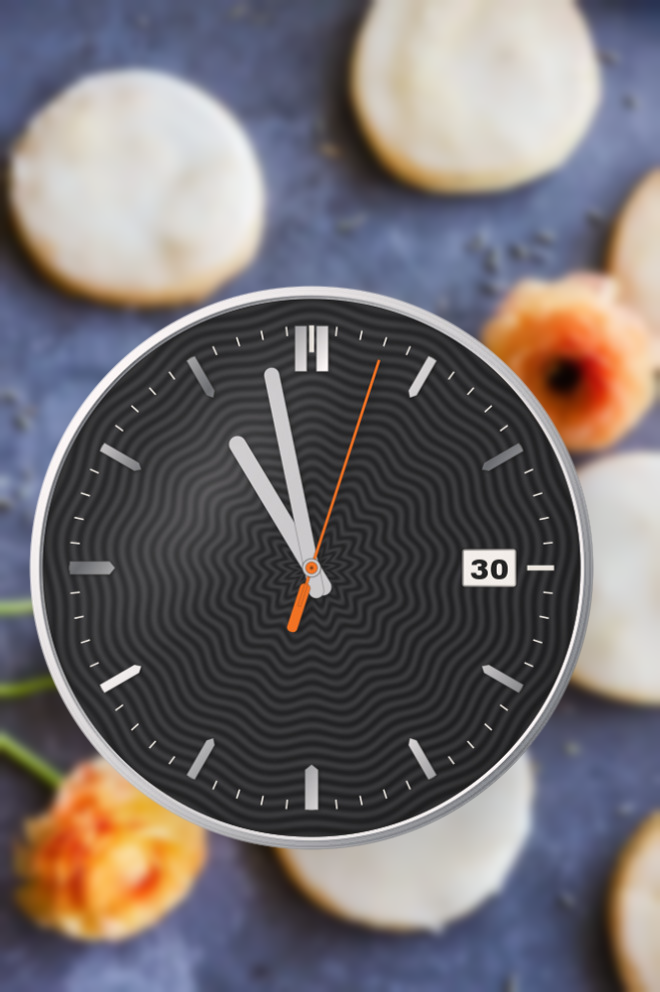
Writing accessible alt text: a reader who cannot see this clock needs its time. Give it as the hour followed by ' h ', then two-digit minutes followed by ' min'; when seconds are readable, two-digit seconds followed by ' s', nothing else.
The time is 10 h 58 min 03 s
